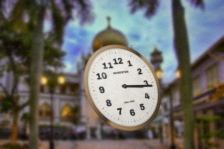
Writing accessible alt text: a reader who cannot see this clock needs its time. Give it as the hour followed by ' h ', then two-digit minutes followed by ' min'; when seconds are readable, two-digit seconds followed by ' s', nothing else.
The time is 3 h 16 min
